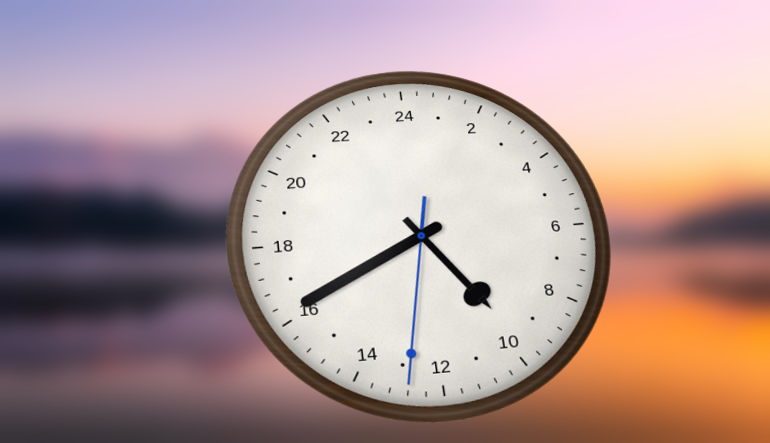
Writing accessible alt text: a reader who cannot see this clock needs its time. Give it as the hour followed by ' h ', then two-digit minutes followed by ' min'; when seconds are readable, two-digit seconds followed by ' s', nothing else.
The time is 9 h 40 min 32 s
